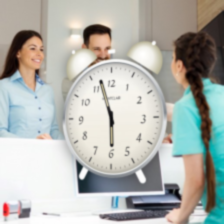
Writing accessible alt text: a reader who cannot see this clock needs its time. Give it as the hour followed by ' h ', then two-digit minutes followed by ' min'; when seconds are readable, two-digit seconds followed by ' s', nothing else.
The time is 5 h 57 min
